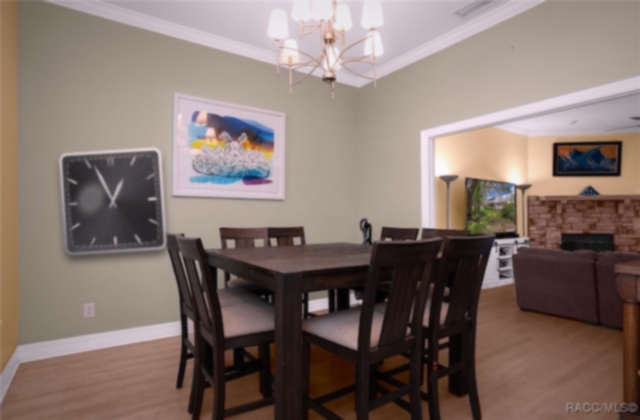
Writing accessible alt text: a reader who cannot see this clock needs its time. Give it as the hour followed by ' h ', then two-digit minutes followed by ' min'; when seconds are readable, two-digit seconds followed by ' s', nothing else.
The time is 12 h 56 min
